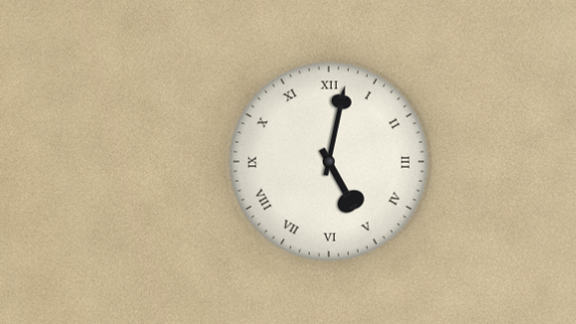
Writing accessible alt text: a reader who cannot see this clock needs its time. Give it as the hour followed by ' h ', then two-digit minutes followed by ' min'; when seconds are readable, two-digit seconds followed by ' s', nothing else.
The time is 5 h 02 min
